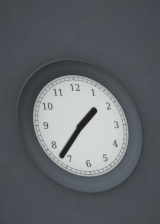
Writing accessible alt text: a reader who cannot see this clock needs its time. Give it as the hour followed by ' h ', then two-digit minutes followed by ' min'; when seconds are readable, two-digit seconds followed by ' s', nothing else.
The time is 1 h 37 min
